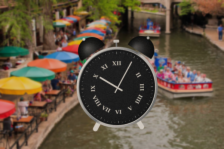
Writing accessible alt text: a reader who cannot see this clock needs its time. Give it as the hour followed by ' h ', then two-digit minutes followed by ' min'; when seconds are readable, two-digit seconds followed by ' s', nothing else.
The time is 10 h 05 min
